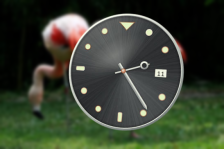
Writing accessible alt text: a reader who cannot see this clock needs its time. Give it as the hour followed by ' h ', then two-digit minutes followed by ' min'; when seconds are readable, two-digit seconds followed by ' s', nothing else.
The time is 2 h 24 min
